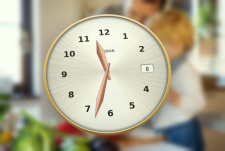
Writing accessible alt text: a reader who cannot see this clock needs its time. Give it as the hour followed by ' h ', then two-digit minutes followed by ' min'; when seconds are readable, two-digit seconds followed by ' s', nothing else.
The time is 11 h 33 min
